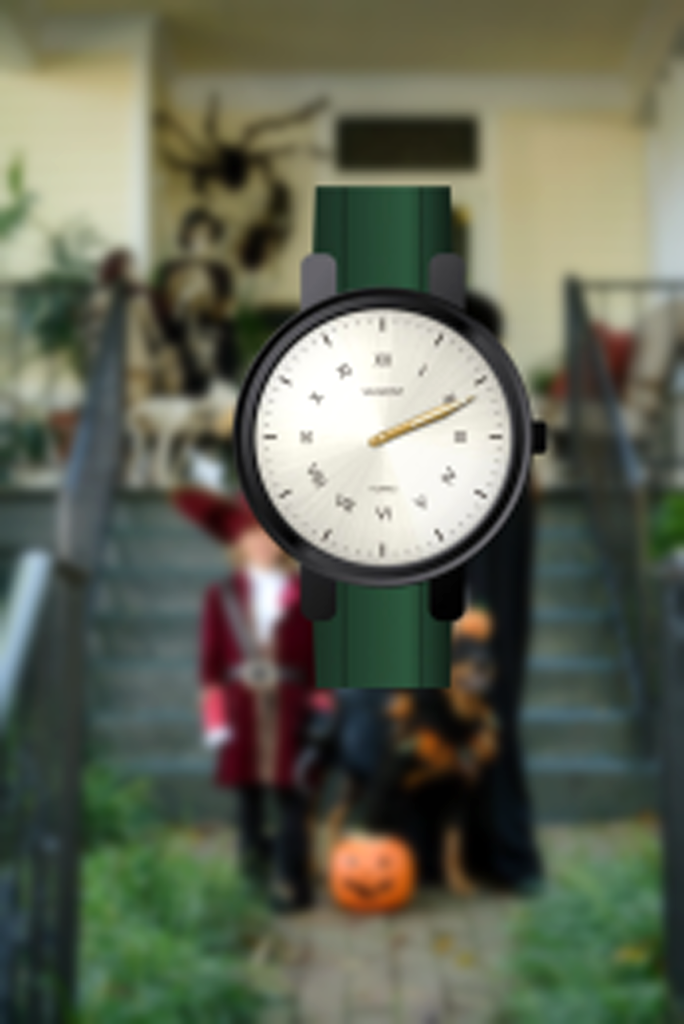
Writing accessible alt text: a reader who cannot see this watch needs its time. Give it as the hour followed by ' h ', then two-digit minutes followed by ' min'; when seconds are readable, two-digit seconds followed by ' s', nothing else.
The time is 2 h 11 min
